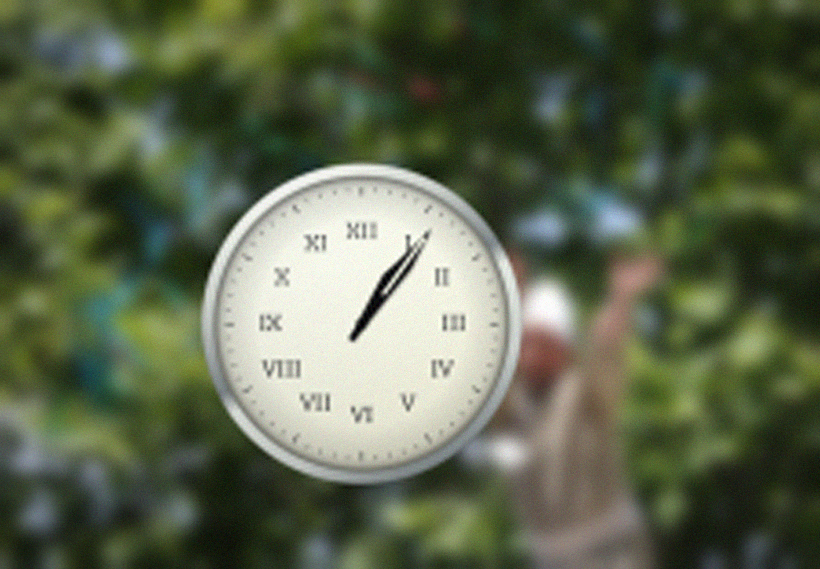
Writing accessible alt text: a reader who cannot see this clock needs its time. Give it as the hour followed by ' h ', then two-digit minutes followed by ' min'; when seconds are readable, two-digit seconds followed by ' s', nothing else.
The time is 1 h 06 min
